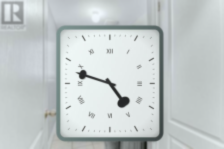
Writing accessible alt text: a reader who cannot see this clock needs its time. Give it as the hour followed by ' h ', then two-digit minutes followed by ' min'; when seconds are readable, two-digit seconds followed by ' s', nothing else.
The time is 4 h 48 min
